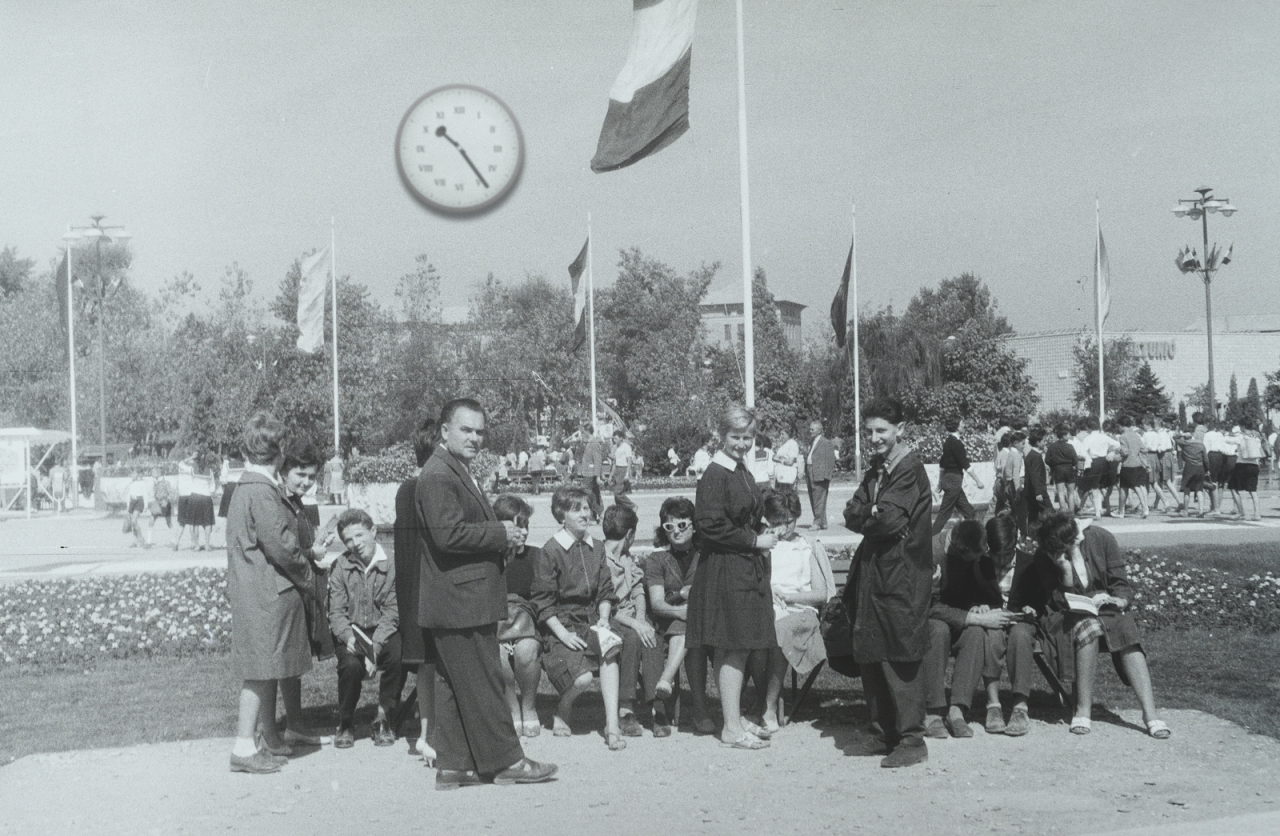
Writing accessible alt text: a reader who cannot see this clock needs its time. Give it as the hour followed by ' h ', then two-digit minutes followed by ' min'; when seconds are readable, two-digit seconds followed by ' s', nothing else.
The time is 10 h 24 min
